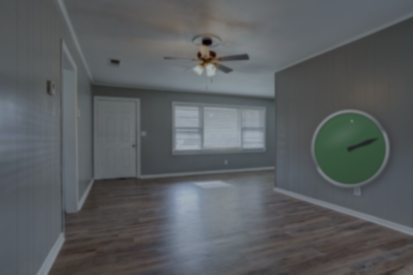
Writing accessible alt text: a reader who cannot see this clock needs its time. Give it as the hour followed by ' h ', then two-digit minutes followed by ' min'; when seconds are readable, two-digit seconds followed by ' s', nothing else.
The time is 2 h 11 min
